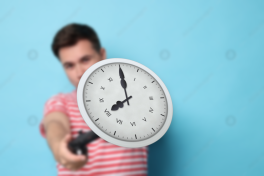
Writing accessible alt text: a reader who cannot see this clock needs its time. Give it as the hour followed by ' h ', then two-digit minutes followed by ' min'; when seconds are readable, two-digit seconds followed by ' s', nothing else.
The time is 8 h 00 min
